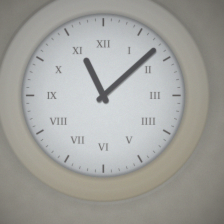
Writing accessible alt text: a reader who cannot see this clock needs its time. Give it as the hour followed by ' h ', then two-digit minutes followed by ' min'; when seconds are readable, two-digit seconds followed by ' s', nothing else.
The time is 11 h 08 min
